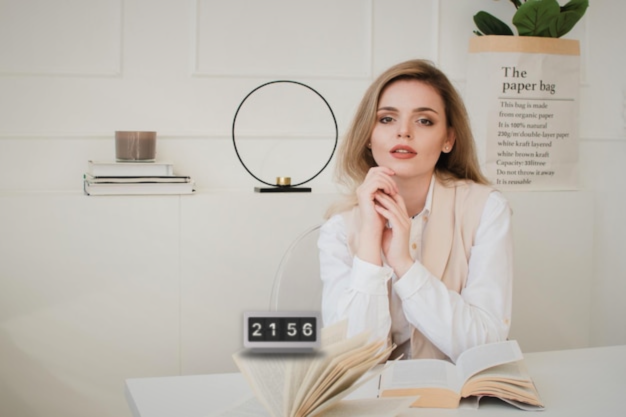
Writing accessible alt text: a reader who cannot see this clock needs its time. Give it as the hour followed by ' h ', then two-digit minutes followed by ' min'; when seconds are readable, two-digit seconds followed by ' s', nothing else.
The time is 21 h 56 min
